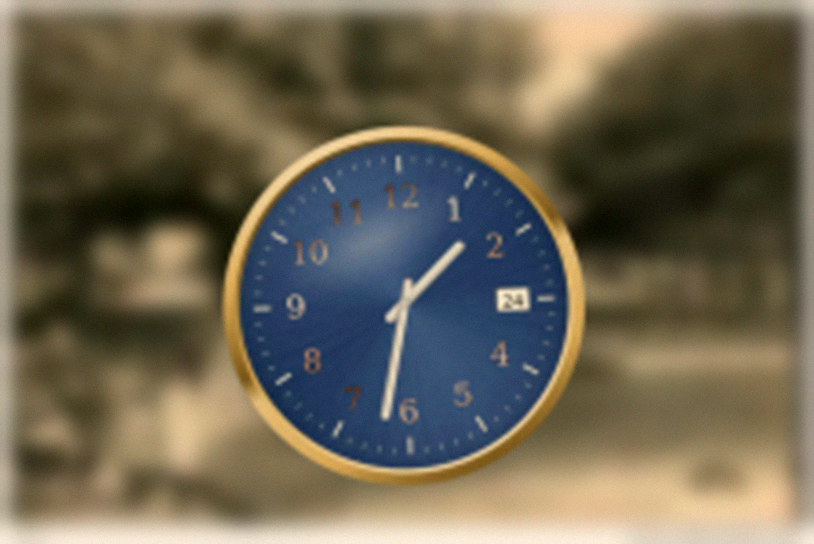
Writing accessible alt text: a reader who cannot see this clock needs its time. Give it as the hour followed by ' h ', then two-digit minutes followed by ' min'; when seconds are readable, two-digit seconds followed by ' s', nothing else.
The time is 1 h 32 min
